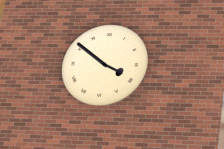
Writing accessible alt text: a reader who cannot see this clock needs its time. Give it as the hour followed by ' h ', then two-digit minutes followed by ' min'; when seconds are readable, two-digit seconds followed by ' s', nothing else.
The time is 3 h 51 min
